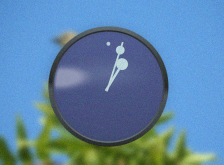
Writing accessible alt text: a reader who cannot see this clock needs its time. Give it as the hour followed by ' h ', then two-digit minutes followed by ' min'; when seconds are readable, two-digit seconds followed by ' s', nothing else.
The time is 1 h 03 min
